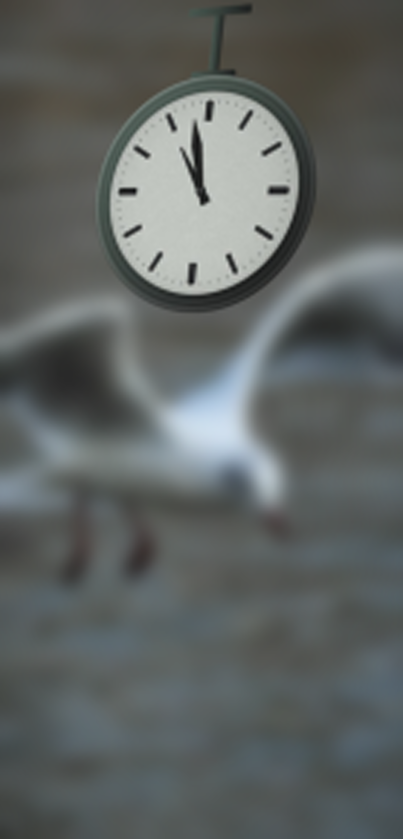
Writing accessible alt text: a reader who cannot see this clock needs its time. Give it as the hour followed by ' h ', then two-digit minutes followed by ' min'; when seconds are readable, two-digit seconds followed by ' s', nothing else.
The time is 10 h 58 min
